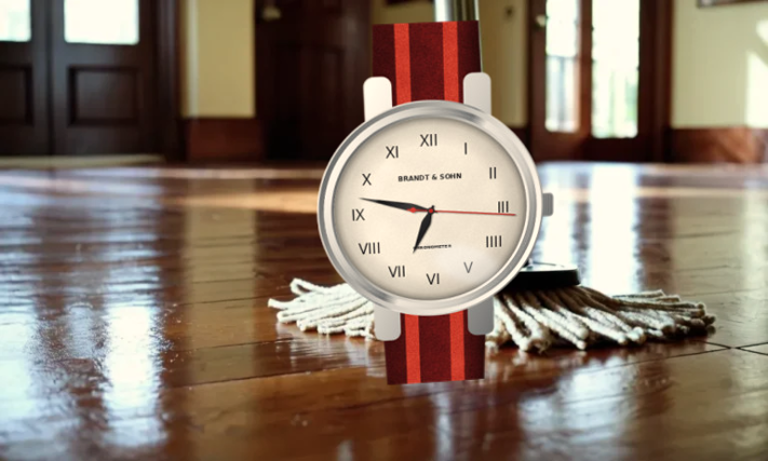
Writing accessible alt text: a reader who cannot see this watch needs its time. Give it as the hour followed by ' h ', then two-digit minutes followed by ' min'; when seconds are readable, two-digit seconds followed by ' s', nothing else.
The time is 6 h 47 min 16 s
